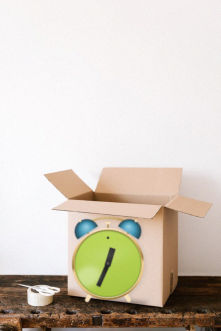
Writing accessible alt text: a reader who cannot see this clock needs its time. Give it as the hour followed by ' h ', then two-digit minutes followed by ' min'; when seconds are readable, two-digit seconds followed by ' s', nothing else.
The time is 12 h 34 min
